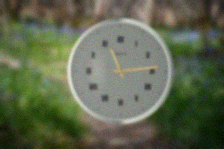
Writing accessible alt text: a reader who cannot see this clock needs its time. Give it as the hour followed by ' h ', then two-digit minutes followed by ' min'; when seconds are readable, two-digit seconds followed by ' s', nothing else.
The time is 11 h 14 min
